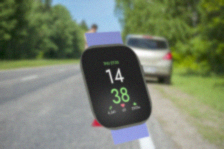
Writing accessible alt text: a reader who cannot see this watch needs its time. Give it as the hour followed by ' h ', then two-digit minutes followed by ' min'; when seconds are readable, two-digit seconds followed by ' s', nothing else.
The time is 14 h 38 min
